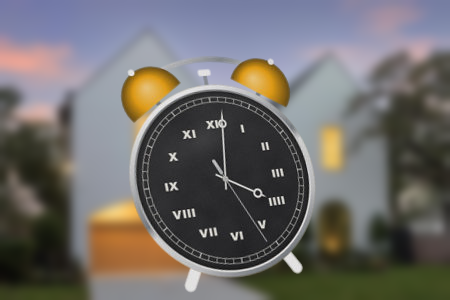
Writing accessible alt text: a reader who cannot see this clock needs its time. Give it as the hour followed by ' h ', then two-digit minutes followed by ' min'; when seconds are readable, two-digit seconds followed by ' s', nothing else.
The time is 4 h 01 min 26 s
